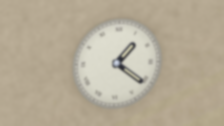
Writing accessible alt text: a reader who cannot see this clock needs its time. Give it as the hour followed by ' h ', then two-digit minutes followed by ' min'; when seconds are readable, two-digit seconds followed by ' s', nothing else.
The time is 1 h 21 min
